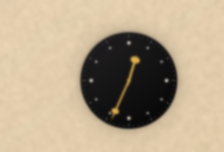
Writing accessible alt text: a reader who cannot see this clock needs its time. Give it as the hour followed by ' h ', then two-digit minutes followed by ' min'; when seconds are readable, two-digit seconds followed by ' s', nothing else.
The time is 12 h 34 min
